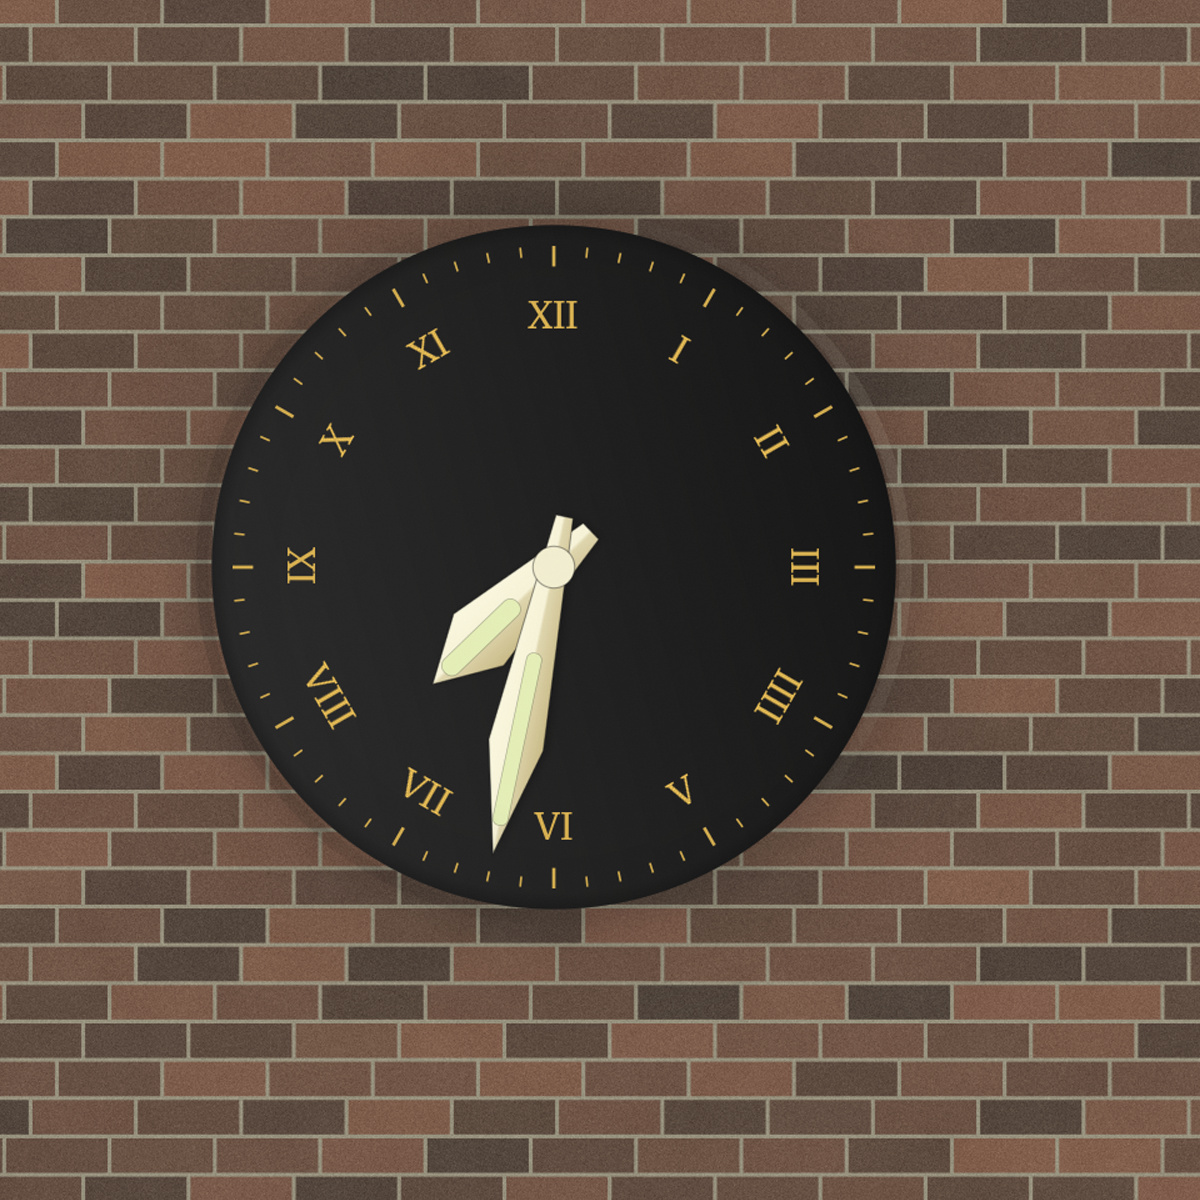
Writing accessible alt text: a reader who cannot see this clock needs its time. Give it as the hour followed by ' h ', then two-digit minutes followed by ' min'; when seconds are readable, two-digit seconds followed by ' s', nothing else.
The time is 7 h 32 min
